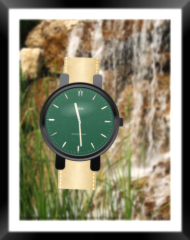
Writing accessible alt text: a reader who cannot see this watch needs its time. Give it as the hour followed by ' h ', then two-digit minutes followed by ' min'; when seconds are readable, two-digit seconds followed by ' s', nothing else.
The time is 11 h 29 min
